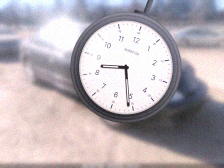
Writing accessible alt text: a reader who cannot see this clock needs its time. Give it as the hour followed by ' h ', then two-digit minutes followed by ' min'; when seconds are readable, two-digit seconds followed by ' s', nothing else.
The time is 8 h 26 min
